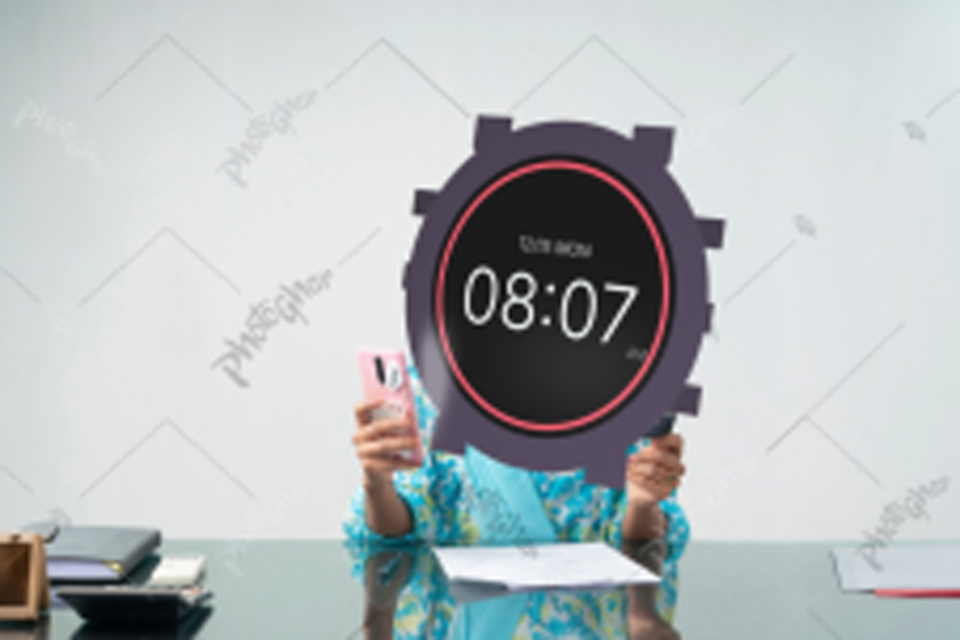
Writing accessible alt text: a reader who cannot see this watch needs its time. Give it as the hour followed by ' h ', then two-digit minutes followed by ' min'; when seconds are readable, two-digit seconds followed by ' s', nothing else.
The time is 8 h 07 min
